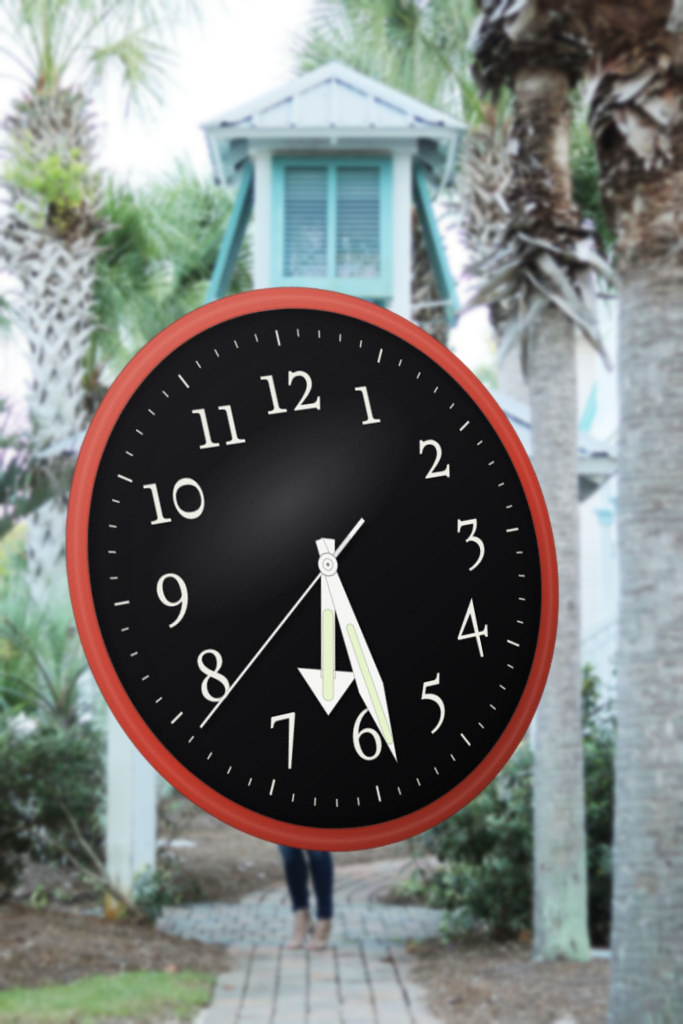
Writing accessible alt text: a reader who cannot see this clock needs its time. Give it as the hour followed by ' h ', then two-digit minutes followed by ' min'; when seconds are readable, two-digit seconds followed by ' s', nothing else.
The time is 6 h 28 min 39 s
